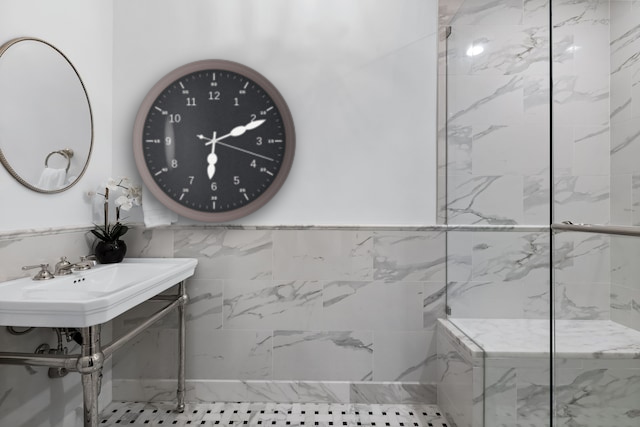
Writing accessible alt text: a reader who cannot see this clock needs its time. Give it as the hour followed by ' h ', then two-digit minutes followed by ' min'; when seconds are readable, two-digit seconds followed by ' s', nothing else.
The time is 6 h 11 min 18 s
